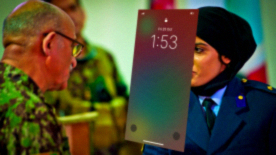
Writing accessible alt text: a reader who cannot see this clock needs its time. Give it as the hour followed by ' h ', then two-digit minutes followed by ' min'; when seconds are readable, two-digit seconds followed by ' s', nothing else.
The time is 1 h 53 min
